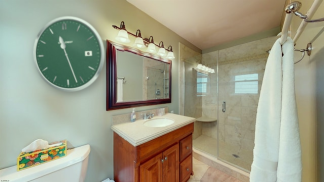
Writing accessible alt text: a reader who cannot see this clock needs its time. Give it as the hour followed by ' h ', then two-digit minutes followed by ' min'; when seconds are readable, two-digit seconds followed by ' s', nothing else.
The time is 11 h 27 min
